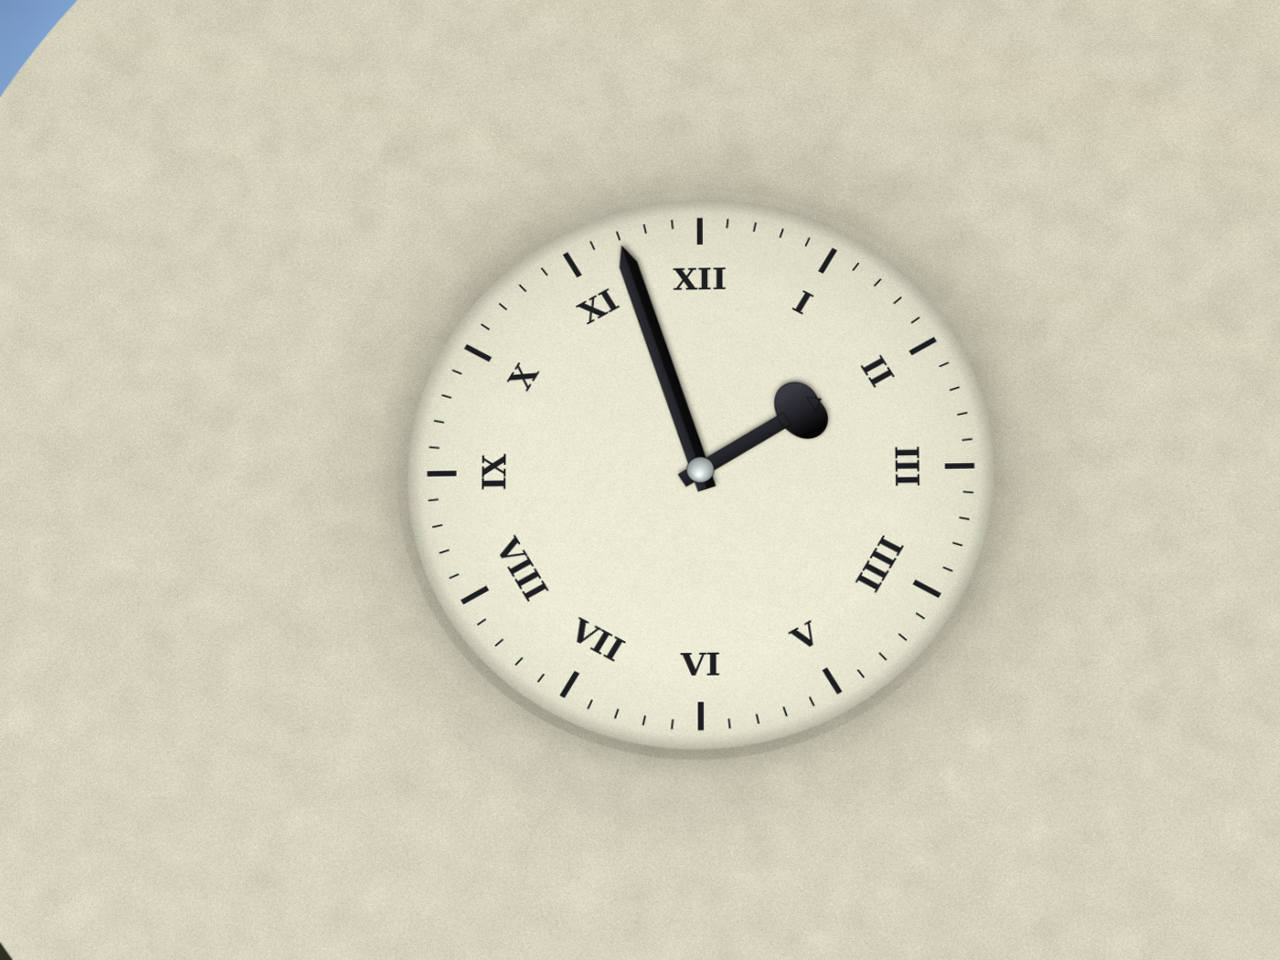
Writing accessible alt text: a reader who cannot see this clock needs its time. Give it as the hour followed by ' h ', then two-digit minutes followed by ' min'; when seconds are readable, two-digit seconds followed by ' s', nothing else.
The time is 1 h 57 min
